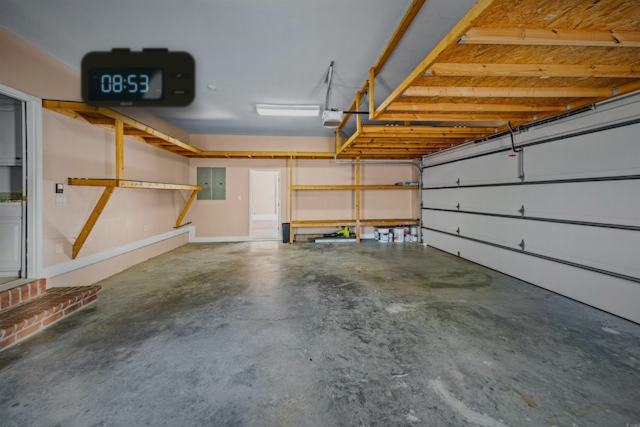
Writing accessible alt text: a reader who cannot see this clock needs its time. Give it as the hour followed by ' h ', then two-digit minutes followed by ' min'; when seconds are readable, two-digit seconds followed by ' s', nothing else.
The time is 8 h 53 min
